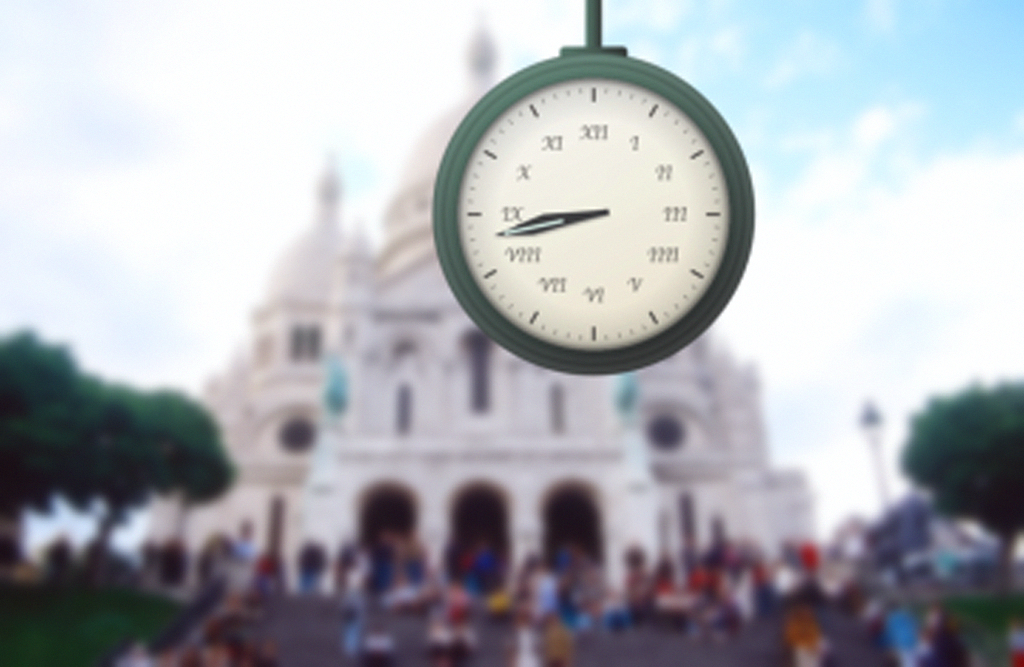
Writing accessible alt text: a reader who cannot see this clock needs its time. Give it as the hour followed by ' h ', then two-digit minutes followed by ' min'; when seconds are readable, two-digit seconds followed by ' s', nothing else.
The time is 8 h 43 min
